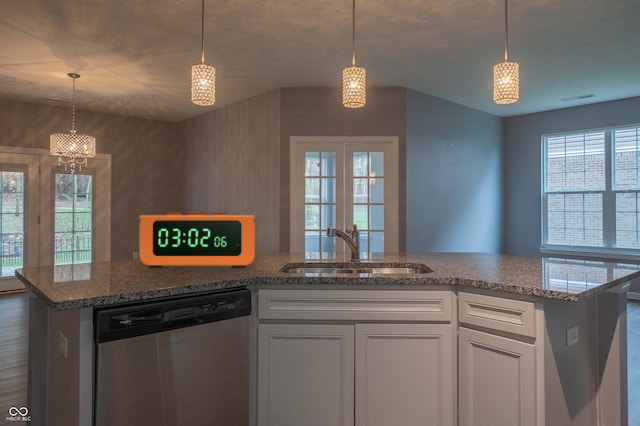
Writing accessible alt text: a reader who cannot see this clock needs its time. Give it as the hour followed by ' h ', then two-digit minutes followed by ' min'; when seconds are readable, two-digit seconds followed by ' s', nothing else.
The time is 3 h 02 min 06 s
